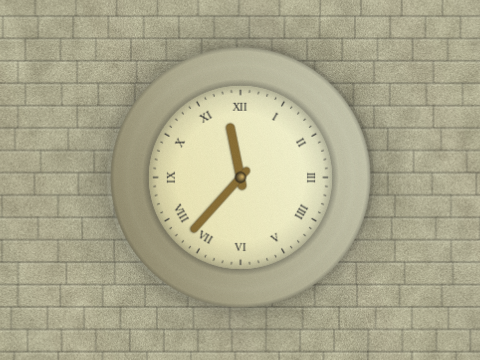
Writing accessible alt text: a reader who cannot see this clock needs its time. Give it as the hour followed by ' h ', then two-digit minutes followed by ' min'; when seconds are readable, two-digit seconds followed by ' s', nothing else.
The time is 11 h 37 min
